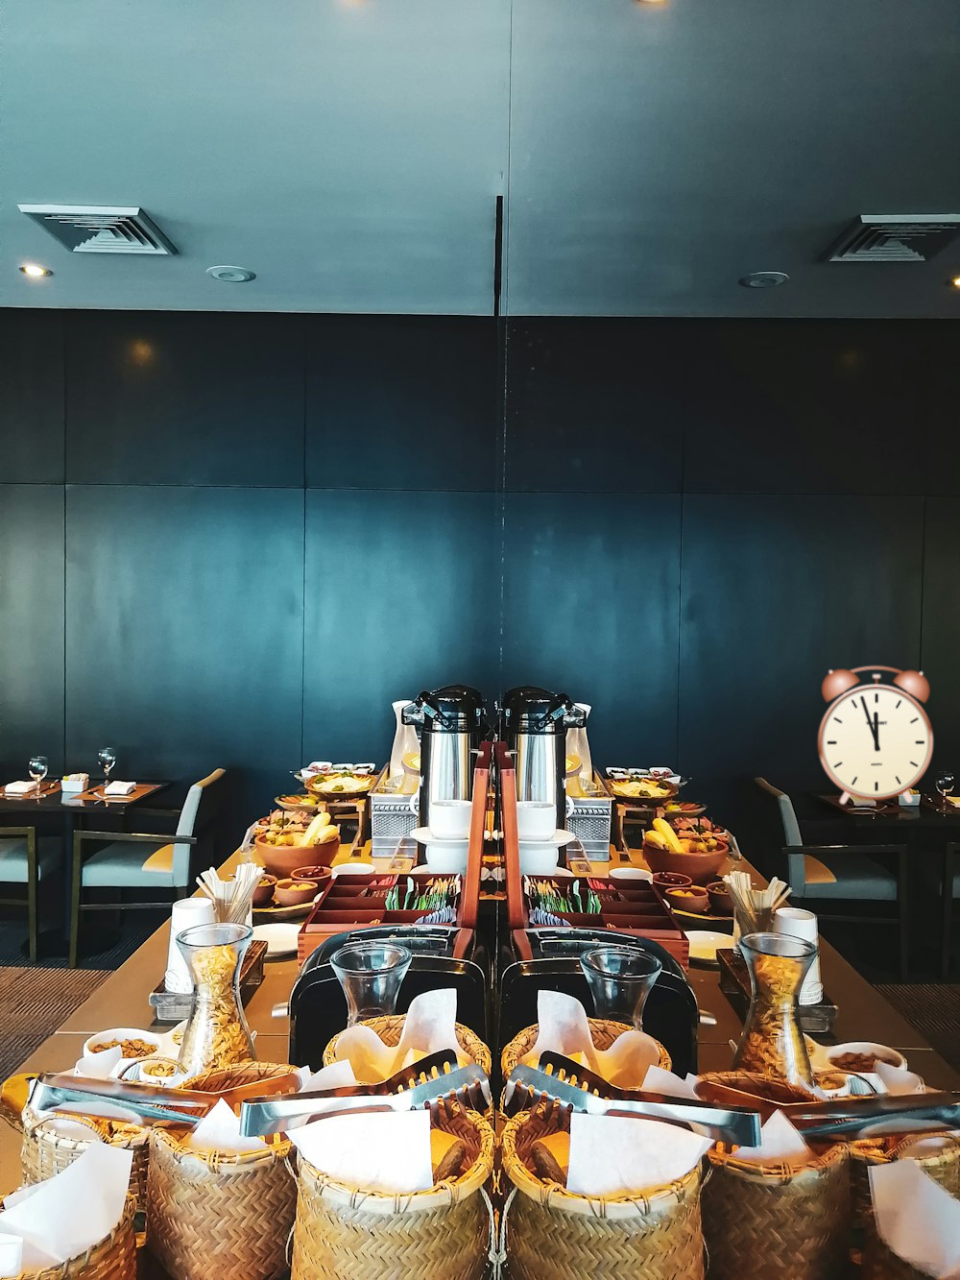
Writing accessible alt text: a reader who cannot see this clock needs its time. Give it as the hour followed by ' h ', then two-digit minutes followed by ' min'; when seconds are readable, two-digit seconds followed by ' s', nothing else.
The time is 11 h 57 min
